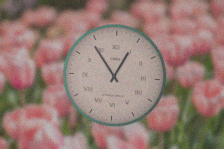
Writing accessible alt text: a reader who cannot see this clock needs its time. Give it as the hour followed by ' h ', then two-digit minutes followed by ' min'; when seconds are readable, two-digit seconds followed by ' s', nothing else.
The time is 12 h 54 min
